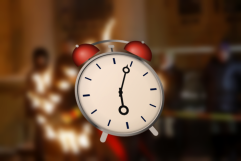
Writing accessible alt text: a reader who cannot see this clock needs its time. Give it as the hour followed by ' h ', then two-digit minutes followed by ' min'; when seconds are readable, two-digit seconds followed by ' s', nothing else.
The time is 6 h 04 min
